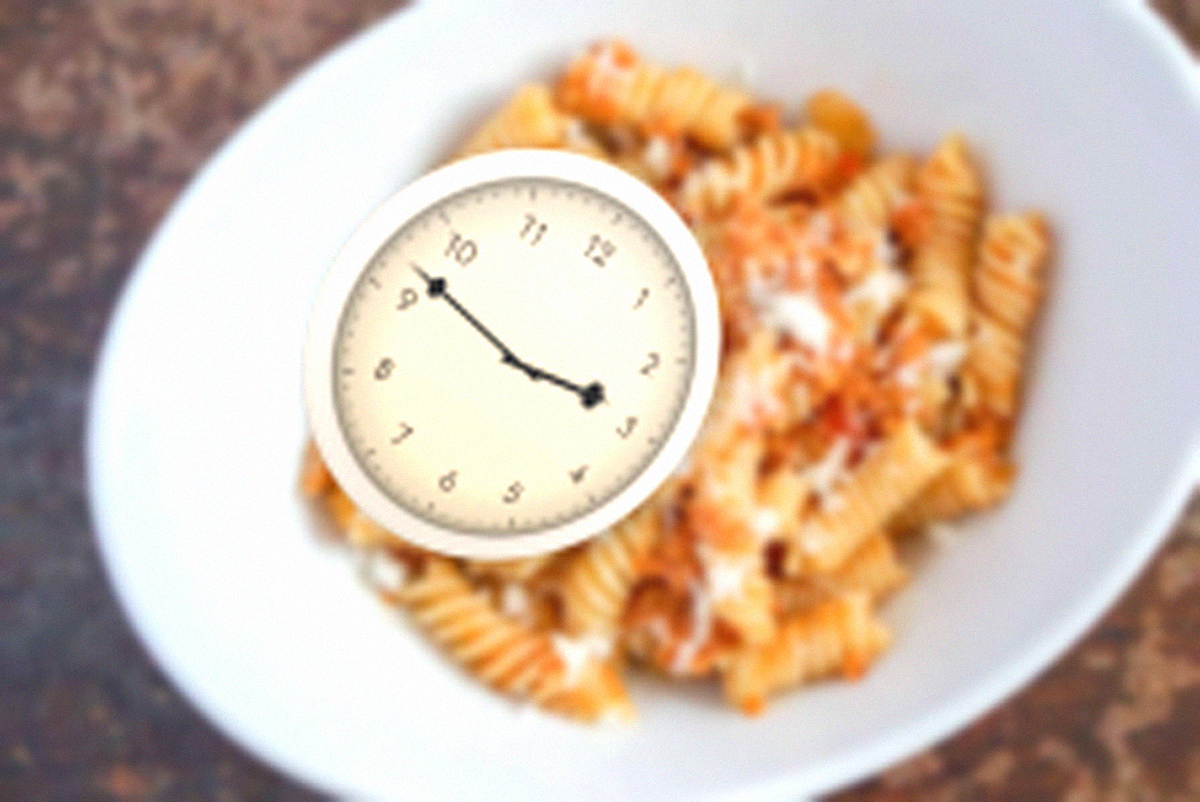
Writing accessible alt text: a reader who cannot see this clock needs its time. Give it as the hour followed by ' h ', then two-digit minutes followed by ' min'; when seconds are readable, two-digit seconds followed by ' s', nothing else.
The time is 2 h 47 min
